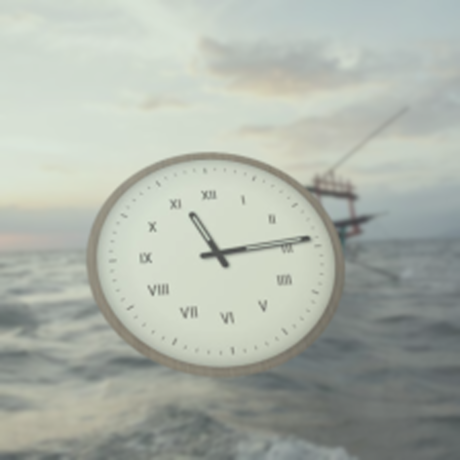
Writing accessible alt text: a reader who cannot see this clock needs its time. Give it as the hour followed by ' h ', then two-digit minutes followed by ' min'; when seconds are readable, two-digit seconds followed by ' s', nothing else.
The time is 11 h 14 min
